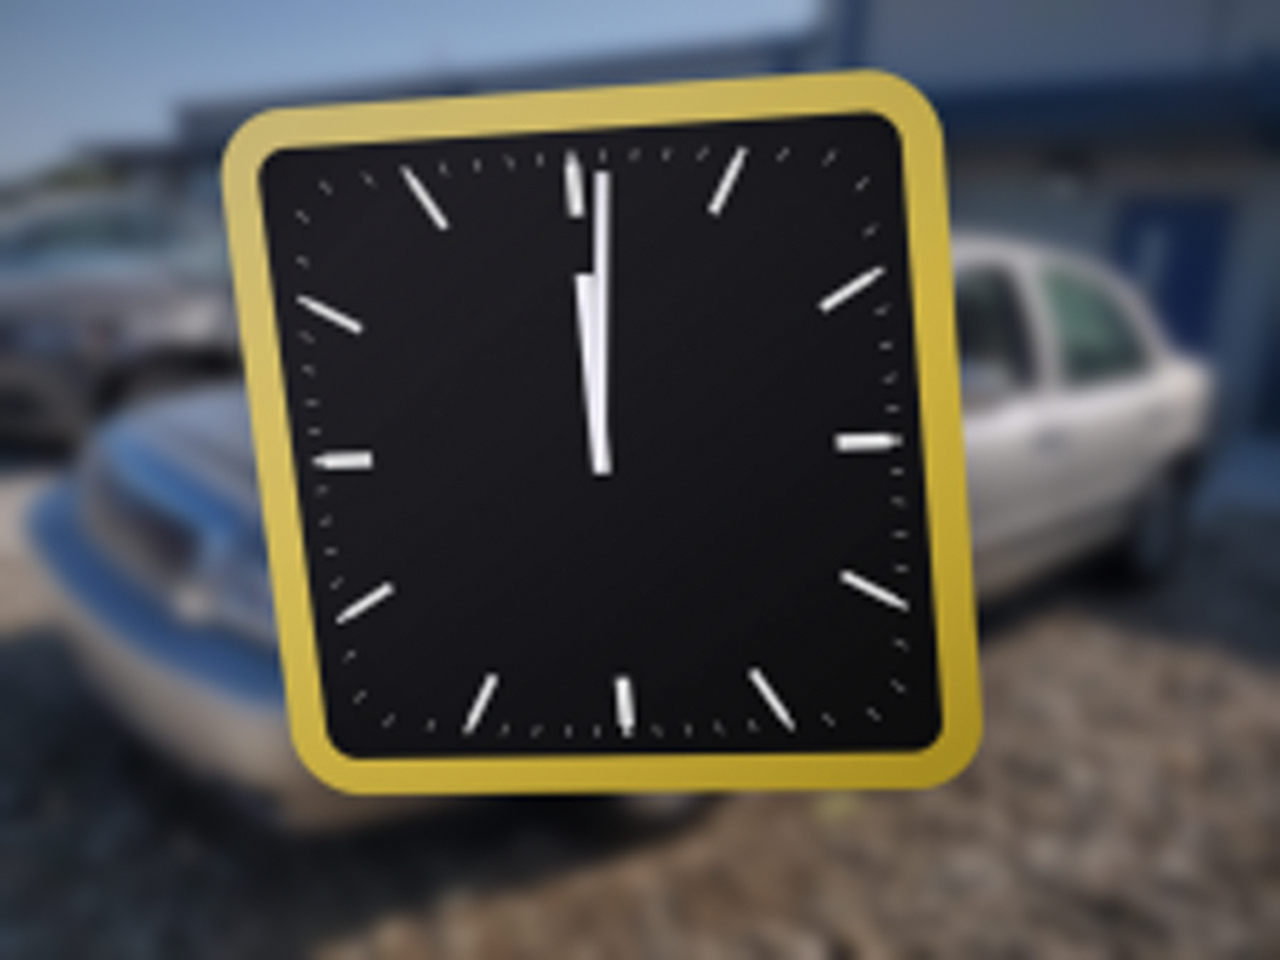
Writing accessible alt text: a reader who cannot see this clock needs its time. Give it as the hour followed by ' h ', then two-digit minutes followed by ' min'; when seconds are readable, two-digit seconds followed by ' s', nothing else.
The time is 12 h 01 min
